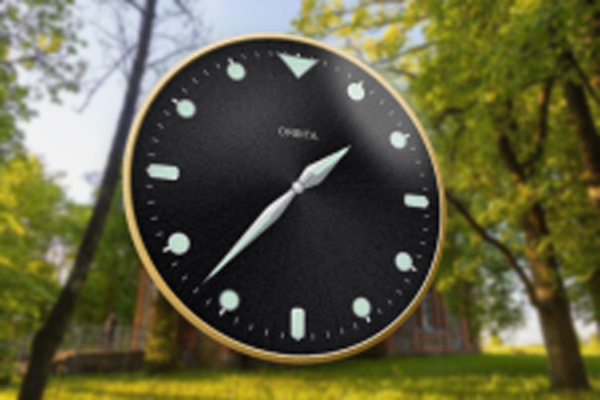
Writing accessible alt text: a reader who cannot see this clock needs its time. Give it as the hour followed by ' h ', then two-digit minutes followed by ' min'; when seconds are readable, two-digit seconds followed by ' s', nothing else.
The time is 1 h 37 min
